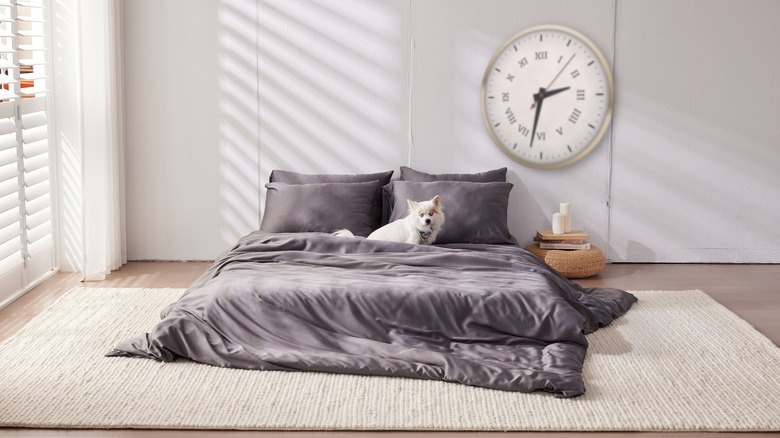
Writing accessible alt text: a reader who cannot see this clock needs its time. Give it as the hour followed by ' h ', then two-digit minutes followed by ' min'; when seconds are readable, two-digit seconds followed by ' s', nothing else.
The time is 2 h 32 min 07 s
